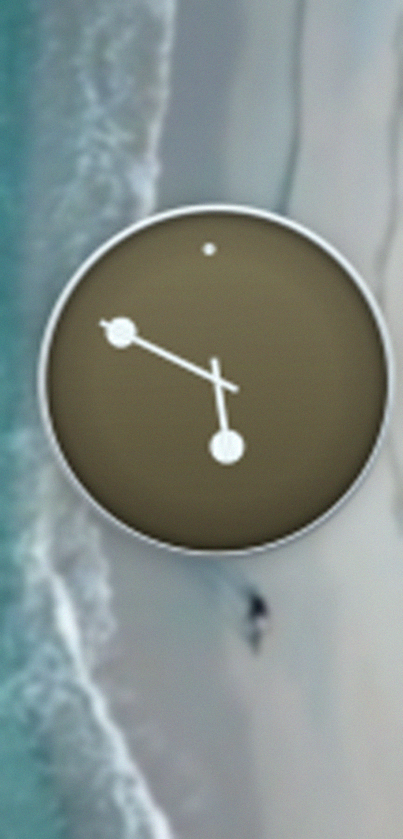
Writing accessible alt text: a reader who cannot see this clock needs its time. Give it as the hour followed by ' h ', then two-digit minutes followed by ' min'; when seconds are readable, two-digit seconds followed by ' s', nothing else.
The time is 5 h 50 min
